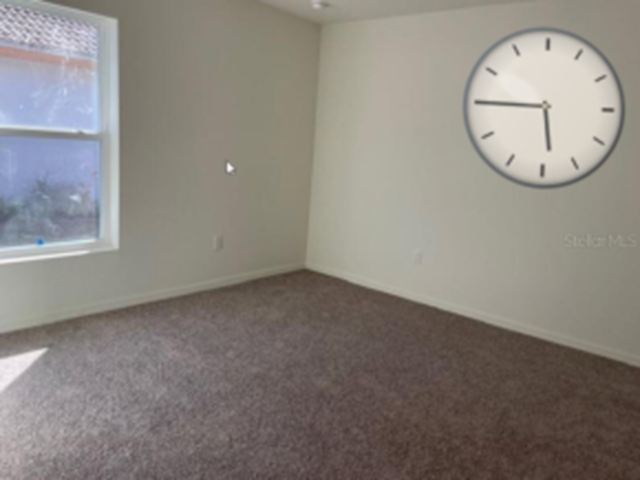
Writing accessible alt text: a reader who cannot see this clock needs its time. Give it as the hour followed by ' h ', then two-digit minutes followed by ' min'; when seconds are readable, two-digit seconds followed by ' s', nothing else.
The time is 5 h 45 min
